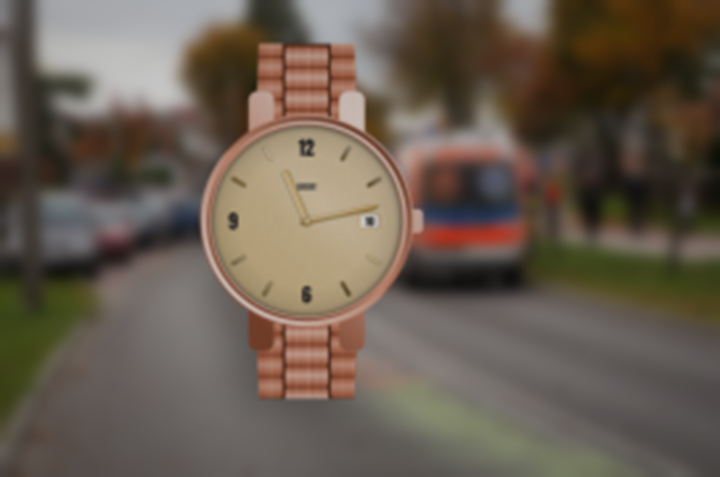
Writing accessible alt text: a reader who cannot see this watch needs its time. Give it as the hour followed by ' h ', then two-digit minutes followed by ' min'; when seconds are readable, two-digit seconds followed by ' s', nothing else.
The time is 11 h 13 min
